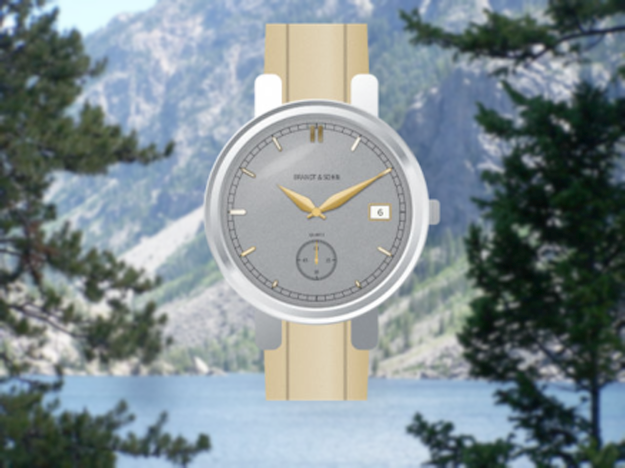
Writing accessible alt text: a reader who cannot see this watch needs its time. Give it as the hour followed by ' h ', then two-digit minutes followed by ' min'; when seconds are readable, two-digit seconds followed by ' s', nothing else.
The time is 10 h 10 min
